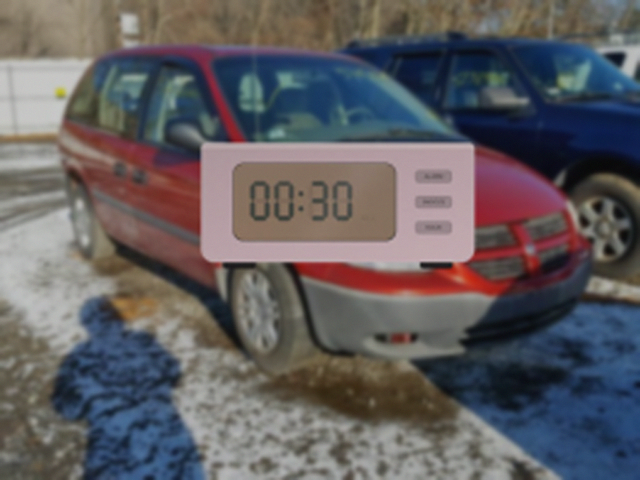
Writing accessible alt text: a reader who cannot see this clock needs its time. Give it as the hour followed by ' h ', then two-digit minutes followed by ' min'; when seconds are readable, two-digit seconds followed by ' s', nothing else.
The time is 0 h 30 min
